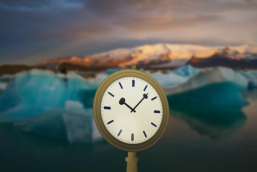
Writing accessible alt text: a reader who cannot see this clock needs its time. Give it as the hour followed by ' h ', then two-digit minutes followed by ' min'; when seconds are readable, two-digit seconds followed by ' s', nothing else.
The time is 10 h 07 min
